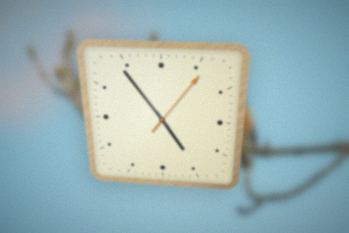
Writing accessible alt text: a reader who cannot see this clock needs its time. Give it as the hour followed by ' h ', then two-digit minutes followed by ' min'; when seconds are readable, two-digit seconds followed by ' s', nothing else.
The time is 4 h 54 min 06 s
